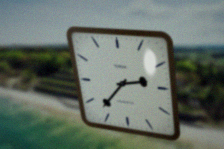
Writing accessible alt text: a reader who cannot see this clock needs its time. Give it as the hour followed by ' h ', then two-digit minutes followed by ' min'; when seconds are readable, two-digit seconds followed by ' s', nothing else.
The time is 2 h 37 min
